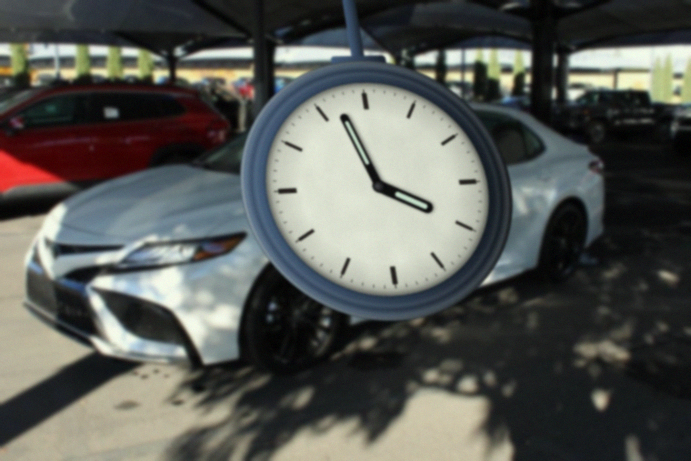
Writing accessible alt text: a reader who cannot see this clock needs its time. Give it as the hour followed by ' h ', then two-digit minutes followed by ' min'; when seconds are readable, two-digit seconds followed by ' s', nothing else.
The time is 3 h 57 min
